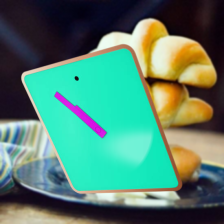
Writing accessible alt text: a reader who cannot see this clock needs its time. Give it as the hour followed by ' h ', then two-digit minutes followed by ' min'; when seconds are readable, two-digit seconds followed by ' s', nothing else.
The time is 10 h 54 min
